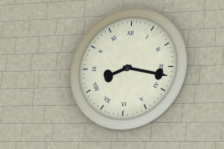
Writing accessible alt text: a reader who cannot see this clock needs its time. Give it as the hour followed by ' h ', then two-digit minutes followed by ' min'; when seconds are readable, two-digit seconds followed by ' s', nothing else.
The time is 8 h 17 min
